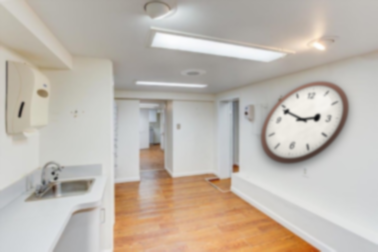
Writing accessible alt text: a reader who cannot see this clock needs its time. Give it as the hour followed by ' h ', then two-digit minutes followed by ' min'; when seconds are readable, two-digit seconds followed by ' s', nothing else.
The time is 2 h 49 min
